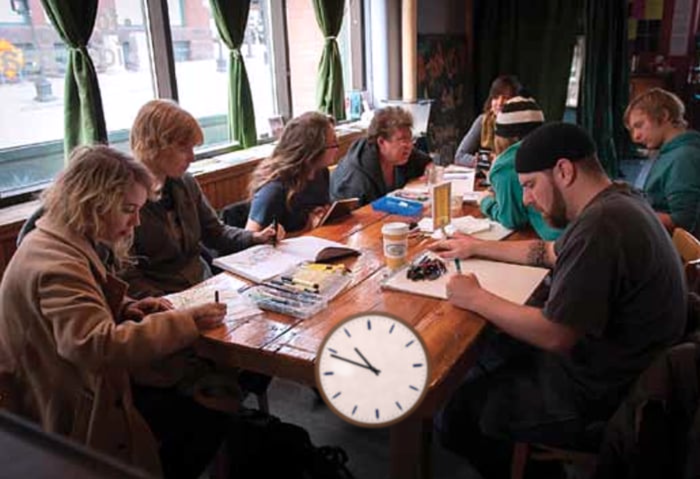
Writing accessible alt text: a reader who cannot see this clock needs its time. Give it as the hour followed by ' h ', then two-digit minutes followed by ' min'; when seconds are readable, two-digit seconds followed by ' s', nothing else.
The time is 10 h 49 min
